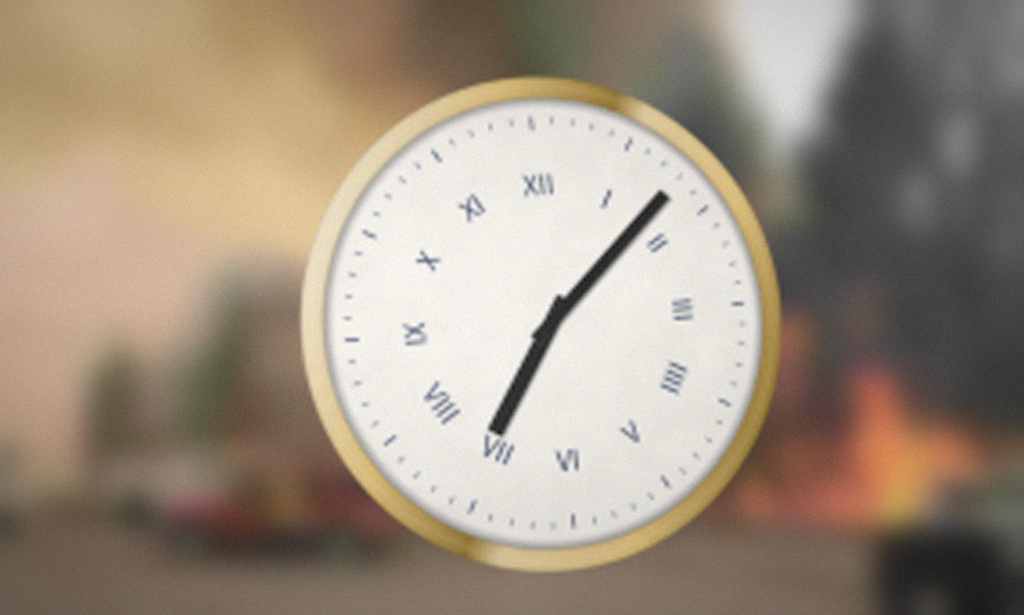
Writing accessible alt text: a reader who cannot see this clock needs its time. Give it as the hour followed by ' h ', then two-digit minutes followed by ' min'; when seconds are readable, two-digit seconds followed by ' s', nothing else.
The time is 7 h 08 min
